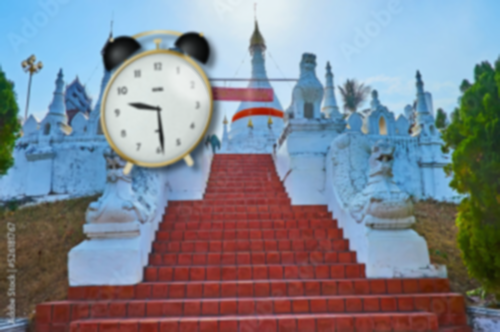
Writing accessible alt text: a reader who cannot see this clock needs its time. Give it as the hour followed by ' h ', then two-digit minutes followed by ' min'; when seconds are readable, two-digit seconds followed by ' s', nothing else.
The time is 9 h 29 min
